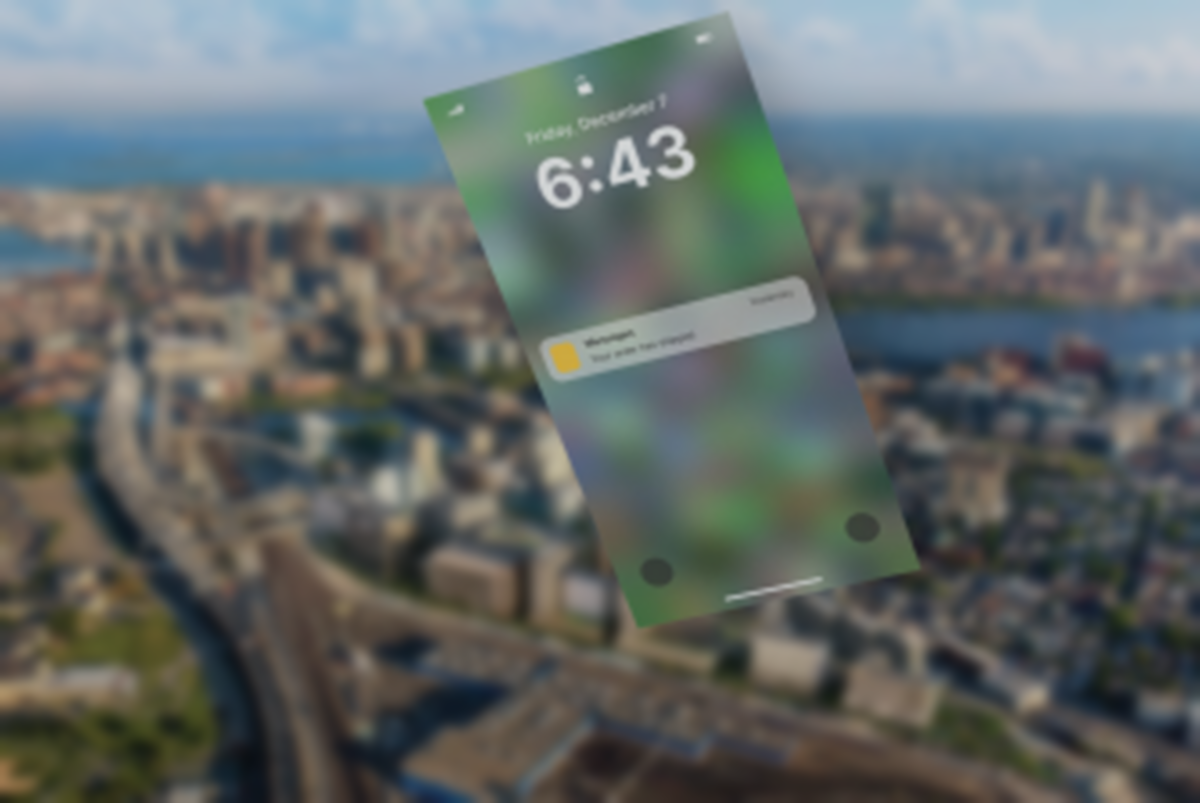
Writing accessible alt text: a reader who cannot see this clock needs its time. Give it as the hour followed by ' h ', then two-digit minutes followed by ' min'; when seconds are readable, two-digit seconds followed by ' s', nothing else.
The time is 6 h 43 min
